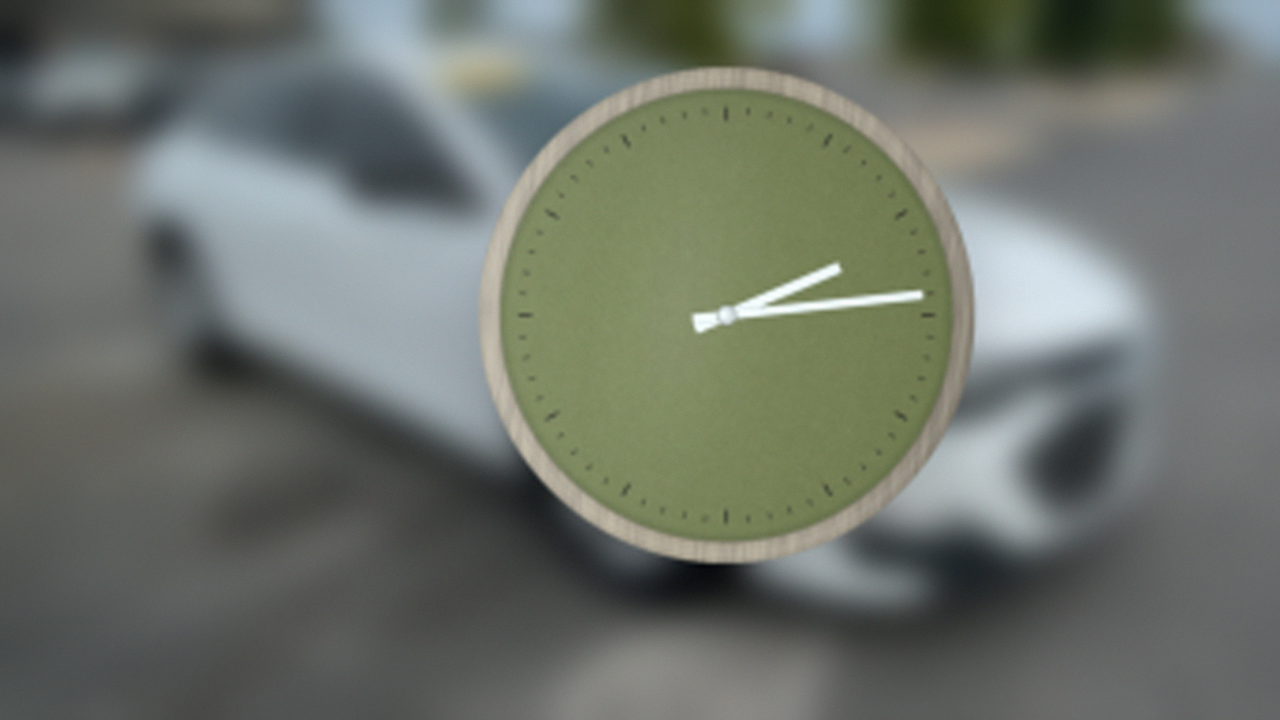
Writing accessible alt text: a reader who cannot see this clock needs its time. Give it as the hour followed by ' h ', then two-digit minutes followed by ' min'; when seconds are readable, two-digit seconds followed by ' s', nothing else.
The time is 2 h 14 min
